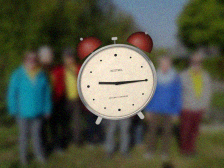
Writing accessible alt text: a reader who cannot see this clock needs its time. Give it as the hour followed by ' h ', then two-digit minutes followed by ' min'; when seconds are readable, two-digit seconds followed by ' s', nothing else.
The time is 9 h 15 min
